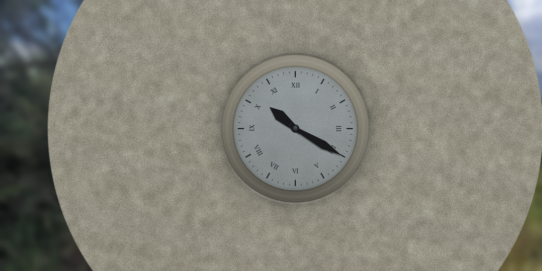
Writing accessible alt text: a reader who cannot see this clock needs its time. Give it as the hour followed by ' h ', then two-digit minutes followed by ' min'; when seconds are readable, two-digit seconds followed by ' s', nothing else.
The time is 10 h 20 min
